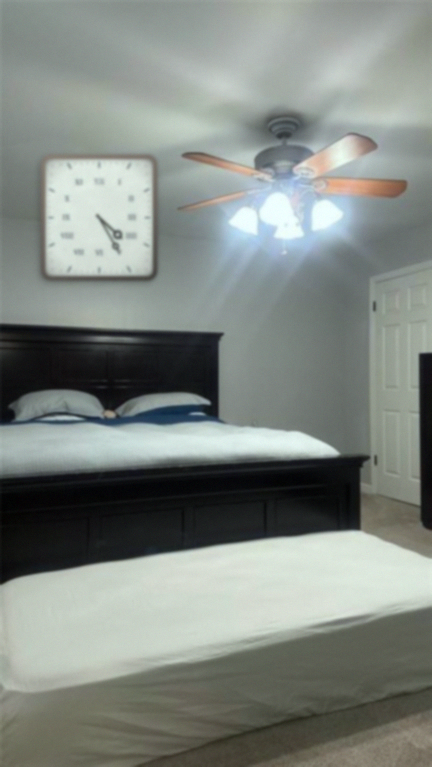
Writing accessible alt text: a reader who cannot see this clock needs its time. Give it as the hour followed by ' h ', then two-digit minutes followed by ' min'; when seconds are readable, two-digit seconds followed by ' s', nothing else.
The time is 4 h 25 min
